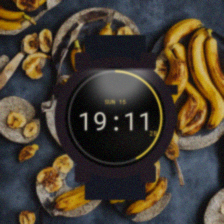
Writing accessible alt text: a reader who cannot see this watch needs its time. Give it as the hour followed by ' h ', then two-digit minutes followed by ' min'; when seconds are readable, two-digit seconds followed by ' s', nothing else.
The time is 19 h 11 min
